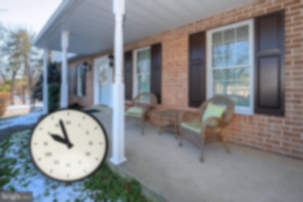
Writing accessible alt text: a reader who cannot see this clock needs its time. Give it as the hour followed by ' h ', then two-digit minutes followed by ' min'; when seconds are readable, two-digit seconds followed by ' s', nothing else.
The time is 9 h 57 min
